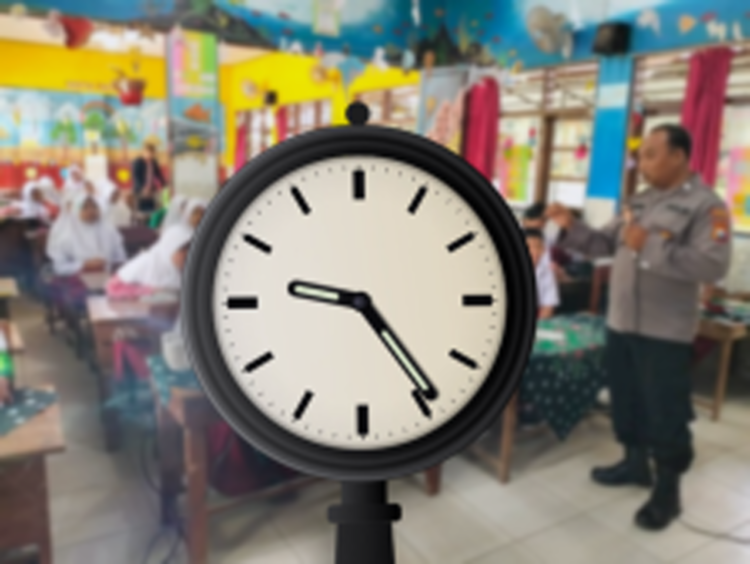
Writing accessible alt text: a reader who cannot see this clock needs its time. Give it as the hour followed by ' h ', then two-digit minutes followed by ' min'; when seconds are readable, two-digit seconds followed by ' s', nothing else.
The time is 9 h 24 min
